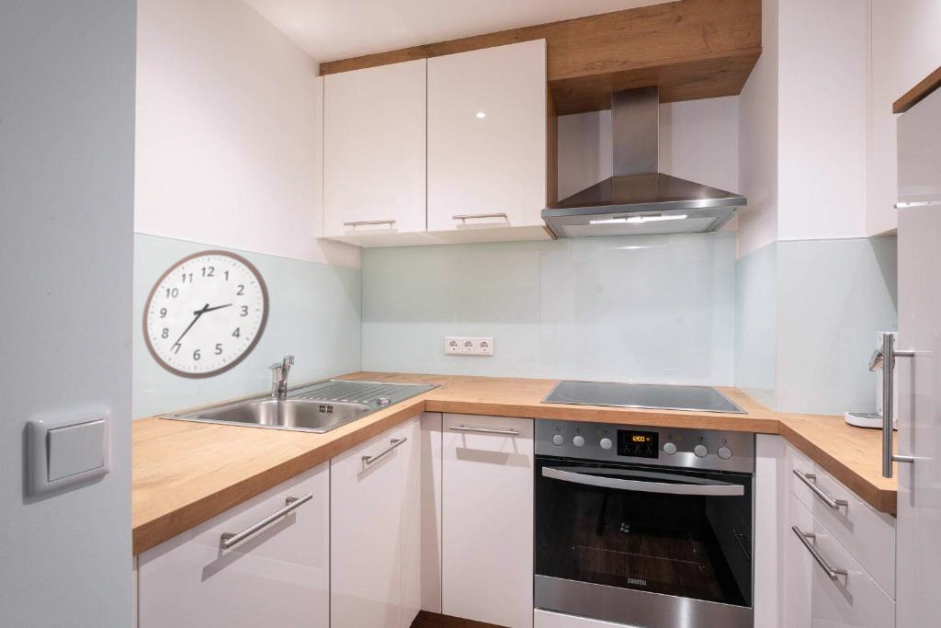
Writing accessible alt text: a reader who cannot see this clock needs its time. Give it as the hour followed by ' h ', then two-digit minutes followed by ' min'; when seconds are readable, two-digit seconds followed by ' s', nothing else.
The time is 2 h 36 min
